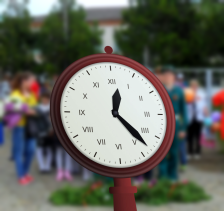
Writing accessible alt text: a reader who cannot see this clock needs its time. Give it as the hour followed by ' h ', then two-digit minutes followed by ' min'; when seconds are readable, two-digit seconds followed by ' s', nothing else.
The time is 12 h 23 min
